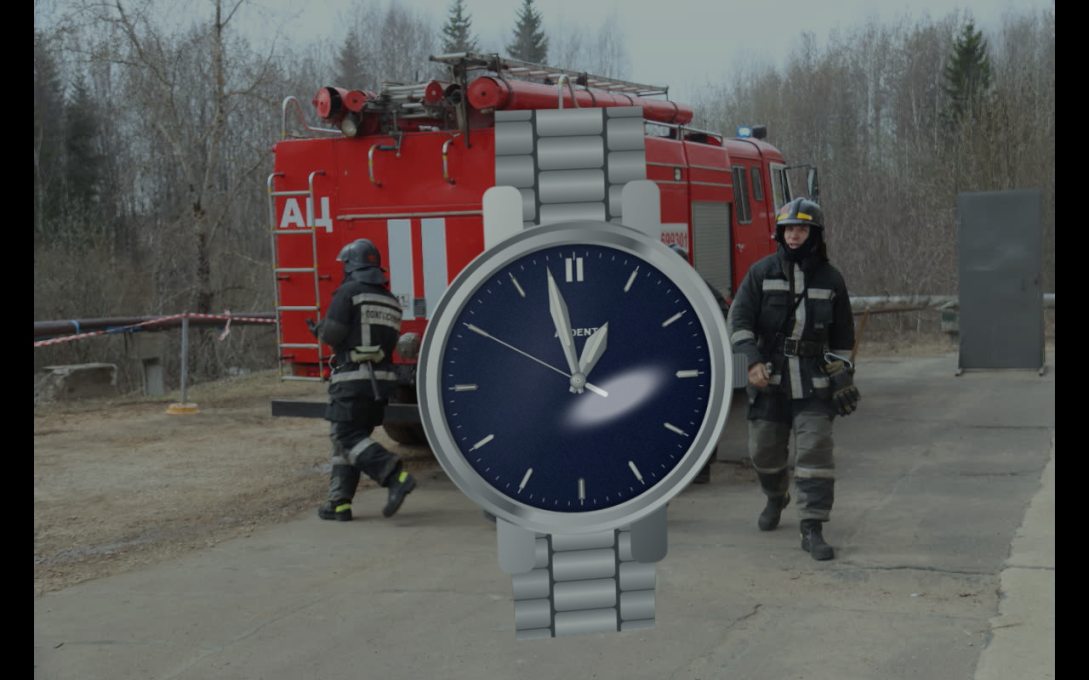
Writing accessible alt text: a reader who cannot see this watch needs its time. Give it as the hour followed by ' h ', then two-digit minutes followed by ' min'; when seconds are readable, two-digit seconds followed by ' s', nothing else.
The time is 12 h 57 min 50 s
